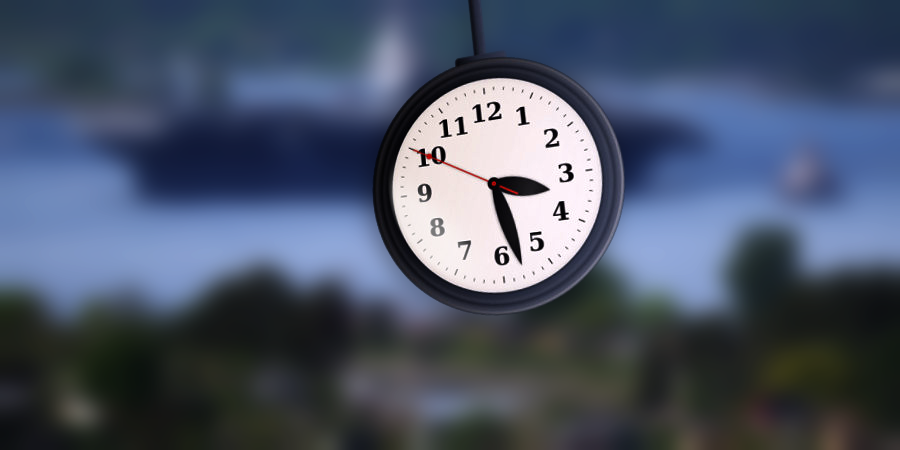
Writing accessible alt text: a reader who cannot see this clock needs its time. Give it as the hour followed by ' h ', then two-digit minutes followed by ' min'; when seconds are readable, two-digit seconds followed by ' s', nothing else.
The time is 3 h 27 min 50 s
